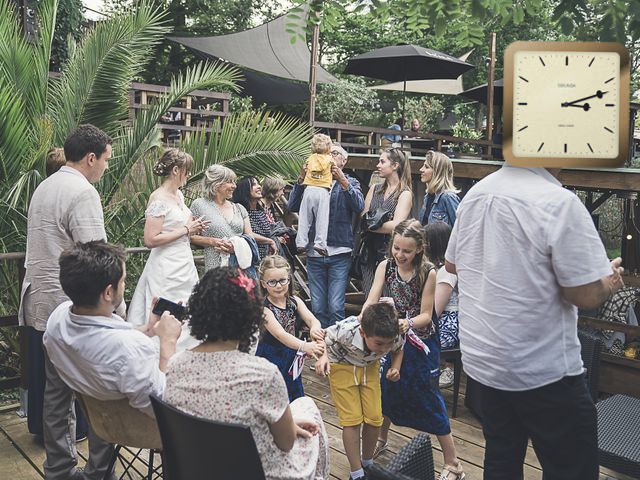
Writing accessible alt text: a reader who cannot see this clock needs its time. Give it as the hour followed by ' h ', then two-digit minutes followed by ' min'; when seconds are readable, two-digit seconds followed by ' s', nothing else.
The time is 3 h 12 min
